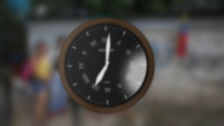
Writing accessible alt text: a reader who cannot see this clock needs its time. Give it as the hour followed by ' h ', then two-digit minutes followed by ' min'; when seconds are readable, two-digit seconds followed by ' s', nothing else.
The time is 7 h 01 min
